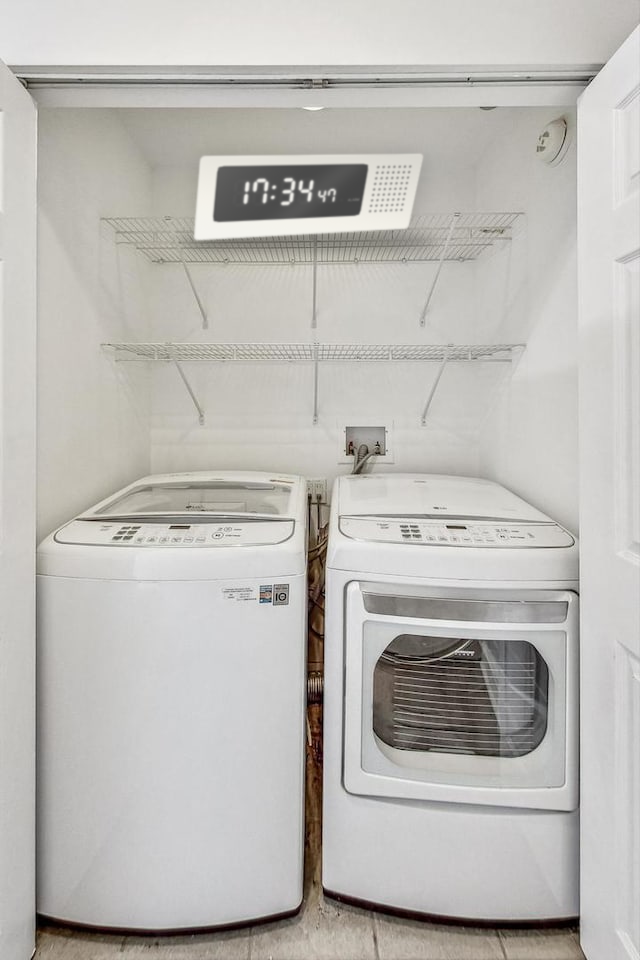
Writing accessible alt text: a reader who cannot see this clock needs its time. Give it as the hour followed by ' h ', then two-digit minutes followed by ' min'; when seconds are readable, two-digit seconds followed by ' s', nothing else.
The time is 17 h 34 min 47 s
